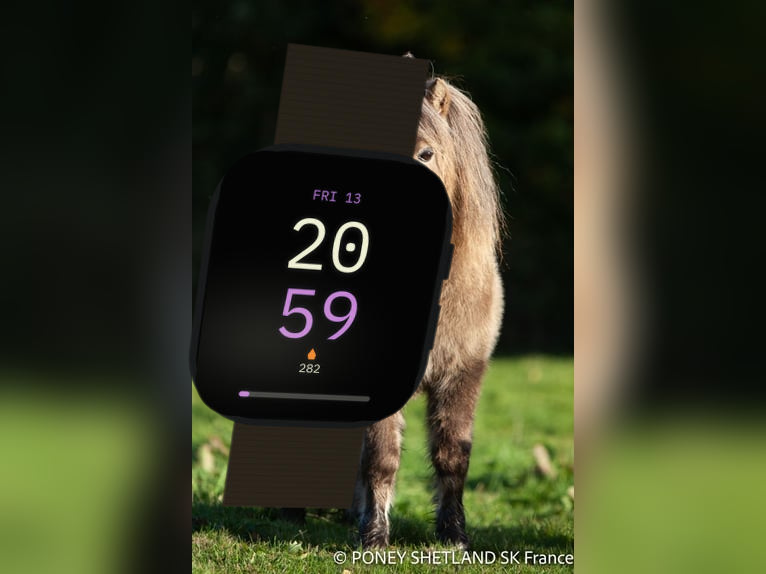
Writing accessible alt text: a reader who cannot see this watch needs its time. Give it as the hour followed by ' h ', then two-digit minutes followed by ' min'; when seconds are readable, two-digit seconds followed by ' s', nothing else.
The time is 20 h 59 min
